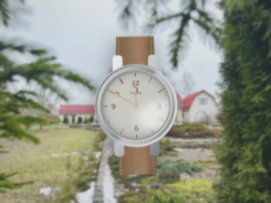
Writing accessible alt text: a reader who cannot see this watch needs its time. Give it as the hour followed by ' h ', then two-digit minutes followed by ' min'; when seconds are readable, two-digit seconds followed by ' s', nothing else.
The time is 11 h 50 min
